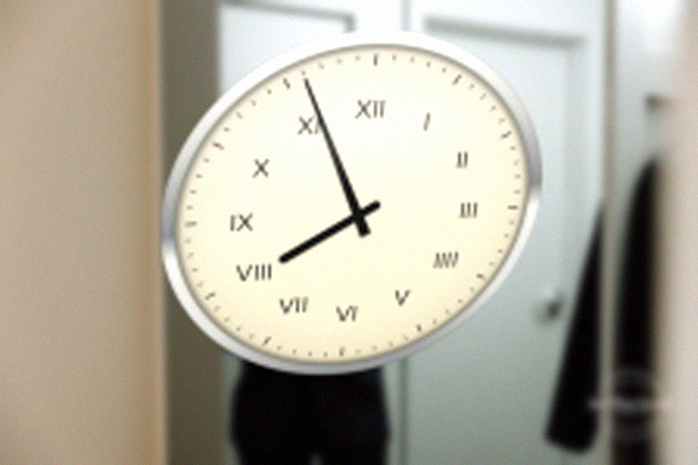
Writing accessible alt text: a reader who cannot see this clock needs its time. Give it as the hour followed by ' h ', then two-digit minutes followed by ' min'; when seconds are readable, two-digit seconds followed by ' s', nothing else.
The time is 7 h 56 min
